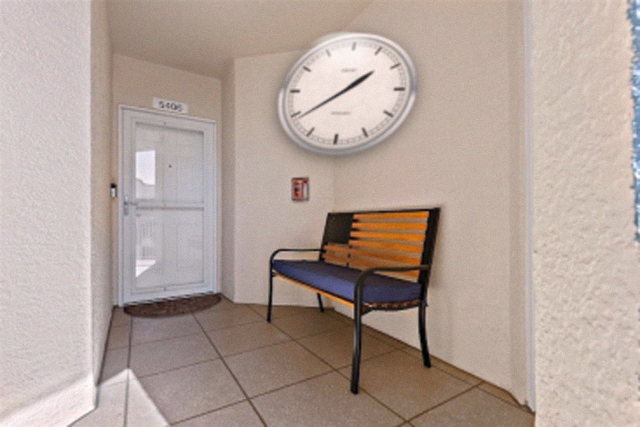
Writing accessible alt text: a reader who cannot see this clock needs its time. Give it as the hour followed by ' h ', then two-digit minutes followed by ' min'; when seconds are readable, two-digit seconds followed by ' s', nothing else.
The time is 1 h 39 min
